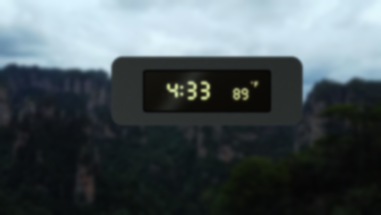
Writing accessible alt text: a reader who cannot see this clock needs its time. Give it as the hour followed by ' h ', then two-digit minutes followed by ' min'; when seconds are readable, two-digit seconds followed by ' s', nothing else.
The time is 4 h 33 min
